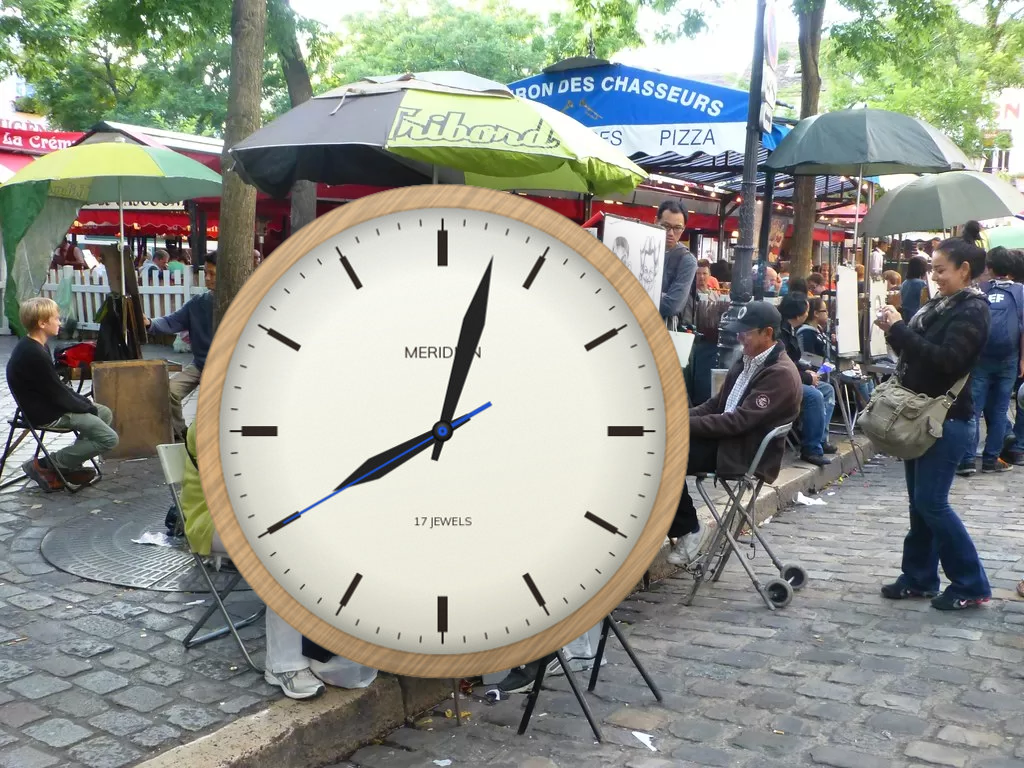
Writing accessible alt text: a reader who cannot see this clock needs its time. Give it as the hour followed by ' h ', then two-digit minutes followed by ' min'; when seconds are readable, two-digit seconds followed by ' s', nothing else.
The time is 8 h 02 min 40 s
